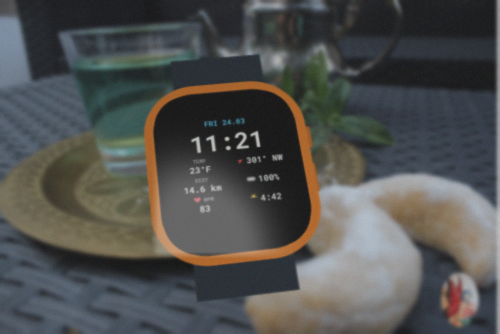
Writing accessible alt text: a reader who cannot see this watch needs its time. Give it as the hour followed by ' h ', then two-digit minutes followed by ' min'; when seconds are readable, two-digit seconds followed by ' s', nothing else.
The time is 11 h 21 min
